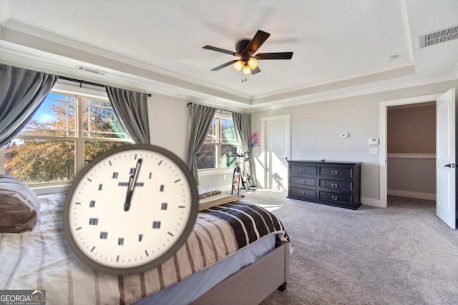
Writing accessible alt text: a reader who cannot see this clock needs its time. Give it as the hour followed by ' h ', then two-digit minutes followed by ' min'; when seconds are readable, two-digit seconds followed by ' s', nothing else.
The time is 12 h 01 min
